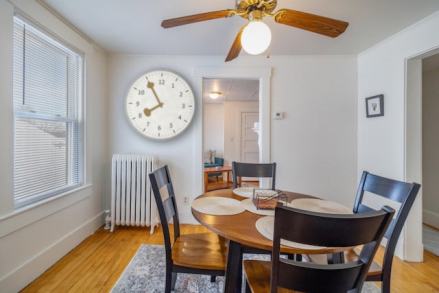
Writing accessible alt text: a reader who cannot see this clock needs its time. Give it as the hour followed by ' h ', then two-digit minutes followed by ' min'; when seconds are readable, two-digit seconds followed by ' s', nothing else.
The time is 7 h 55 min
